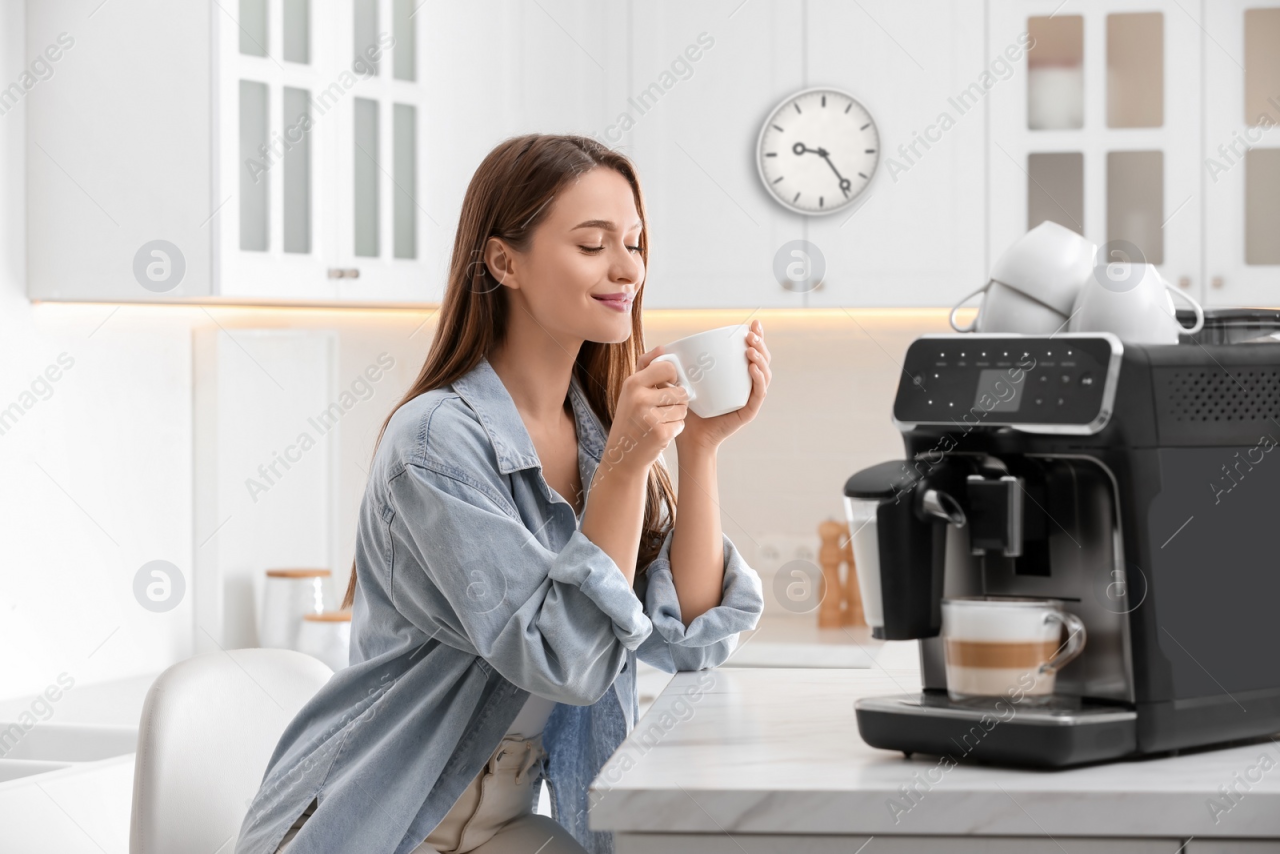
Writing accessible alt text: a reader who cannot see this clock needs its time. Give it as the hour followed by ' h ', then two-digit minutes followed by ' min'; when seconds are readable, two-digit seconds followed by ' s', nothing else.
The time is 9 h 24 min
